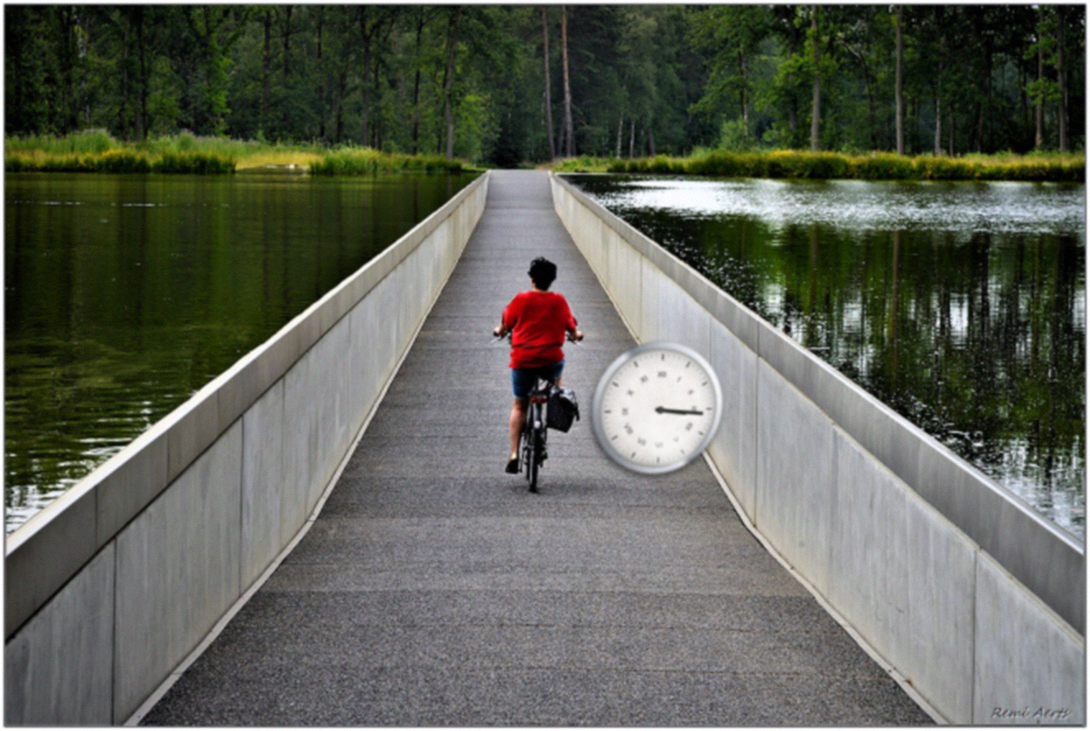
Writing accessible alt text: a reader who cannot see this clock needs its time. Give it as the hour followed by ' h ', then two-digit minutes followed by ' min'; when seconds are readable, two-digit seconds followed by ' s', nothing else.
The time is 3 h 16 min
